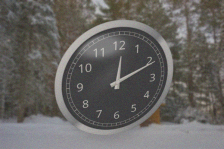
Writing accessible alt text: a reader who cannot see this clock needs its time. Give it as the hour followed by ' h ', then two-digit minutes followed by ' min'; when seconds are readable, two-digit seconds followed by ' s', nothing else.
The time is 12 h 11 min
